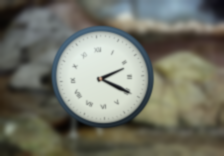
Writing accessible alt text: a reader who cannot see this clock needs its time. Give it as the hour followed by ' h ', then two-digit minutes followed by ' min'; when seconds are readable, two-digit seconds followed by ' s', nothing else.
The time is 2 h 20 min
